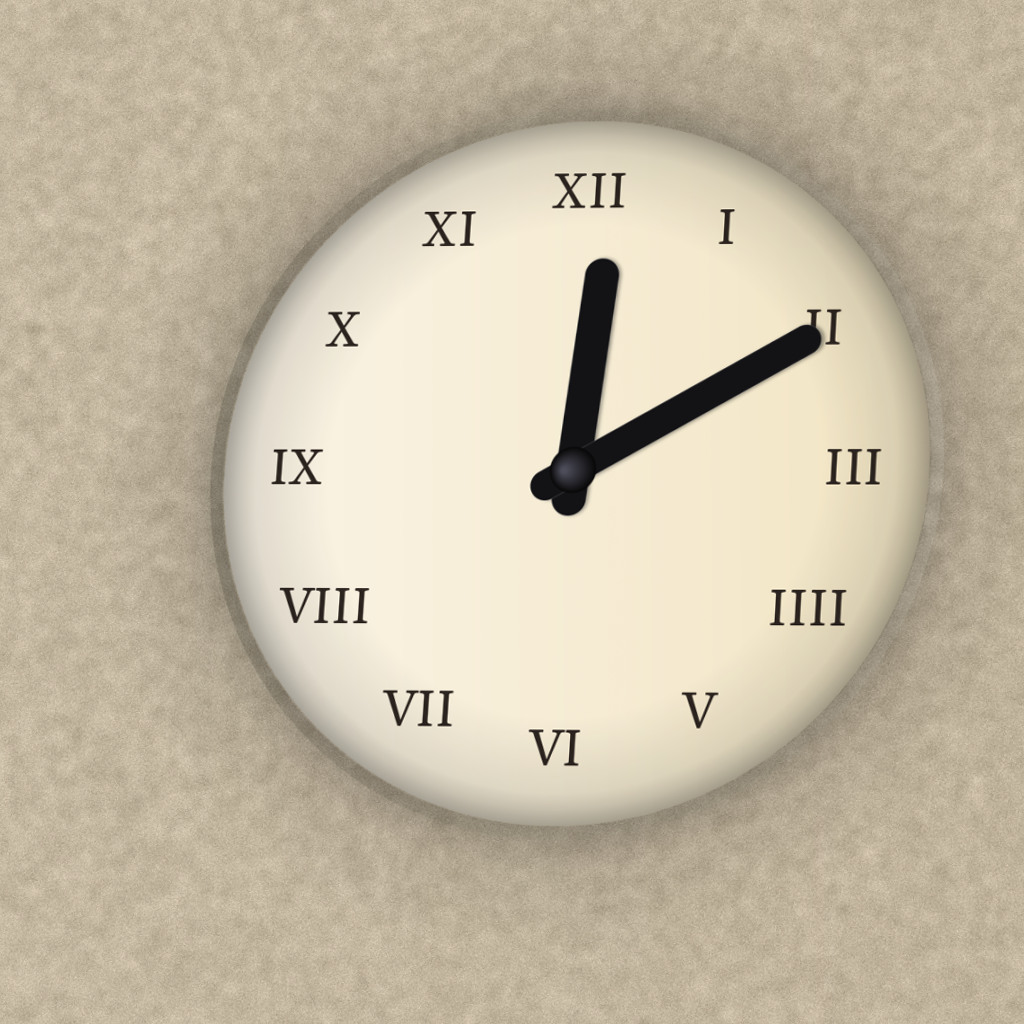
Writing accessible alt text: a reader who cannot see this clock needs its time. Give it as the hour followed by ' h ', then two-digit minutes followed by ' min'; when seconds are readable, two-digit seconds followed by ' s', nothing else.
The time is 12 h 10 min
